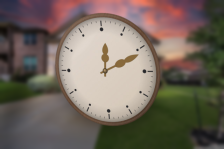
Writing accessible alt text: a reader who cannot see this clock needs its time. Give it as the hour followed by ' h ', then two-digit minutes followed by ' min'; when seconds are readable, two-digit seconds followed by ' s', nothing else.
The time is 12 h 11 min
